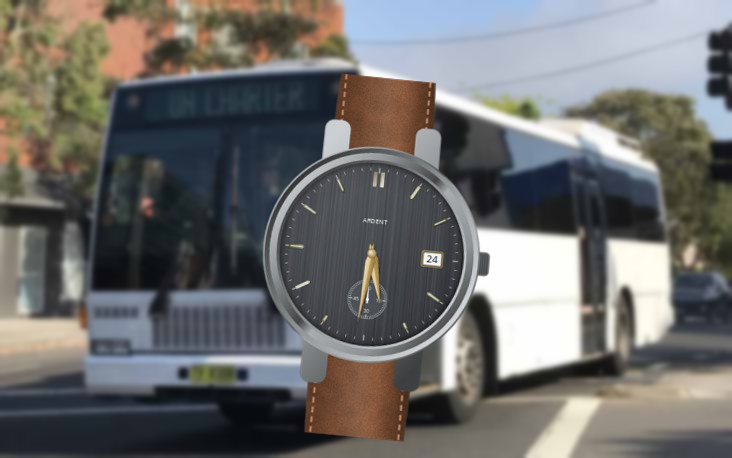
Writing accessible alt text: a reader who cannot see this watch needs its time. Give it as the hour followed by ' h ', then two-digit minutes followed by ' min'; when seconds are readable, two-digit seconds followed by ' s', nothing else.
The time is 5 h 31 min
